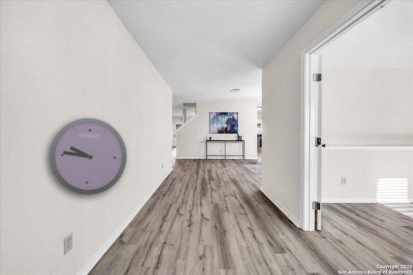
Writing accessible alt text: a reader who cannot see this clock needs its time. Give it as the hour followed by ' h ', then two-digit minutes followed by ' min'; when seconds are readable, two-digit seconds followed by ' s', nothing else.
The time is 9 h 46 min
